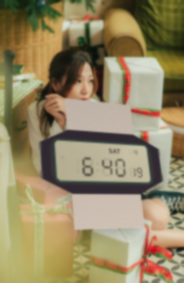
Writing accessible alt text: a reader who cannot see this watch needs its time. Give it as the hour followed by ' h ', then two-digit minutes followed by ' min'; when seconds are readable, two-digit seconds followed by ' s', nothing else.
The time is 6 h 40 min
